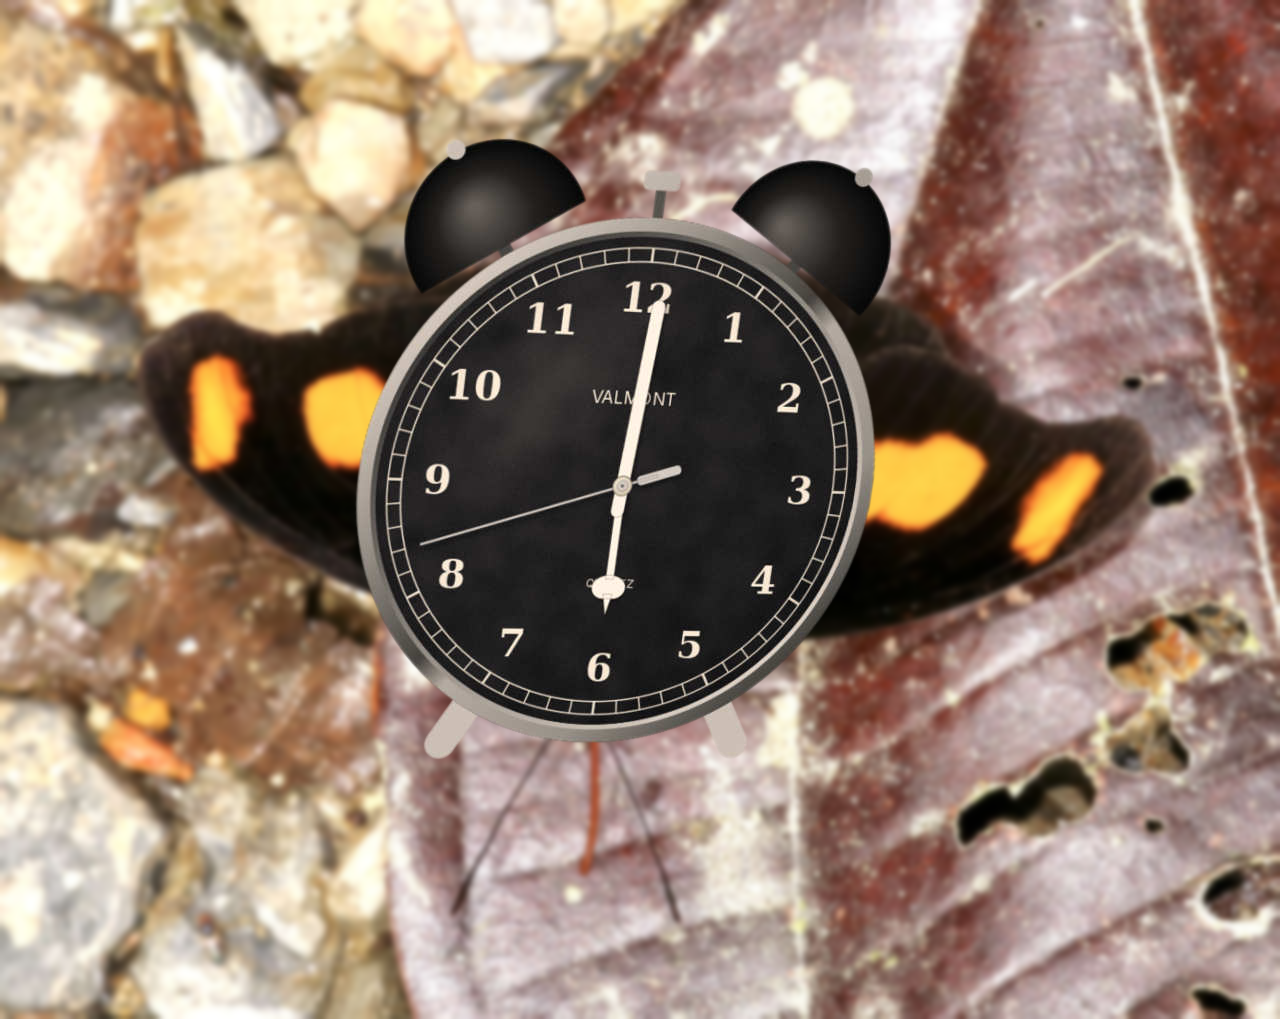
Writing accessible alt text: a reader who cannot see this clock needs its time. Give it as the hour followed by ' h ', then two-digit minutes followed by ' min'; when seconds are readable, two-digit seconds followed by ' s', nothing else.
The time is 6 h 00 min 42 s
